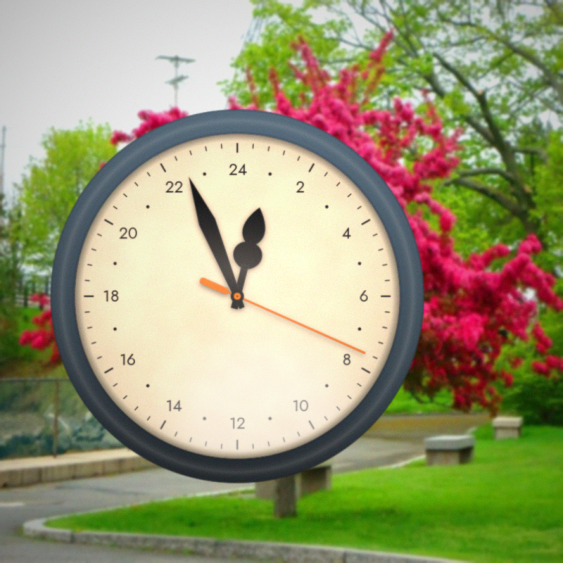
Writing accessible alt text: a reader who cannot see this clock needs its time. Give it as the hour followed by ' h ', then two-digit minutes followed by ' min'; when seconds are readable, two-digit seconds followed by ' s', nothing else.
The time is 0 h 56 min 19 s
